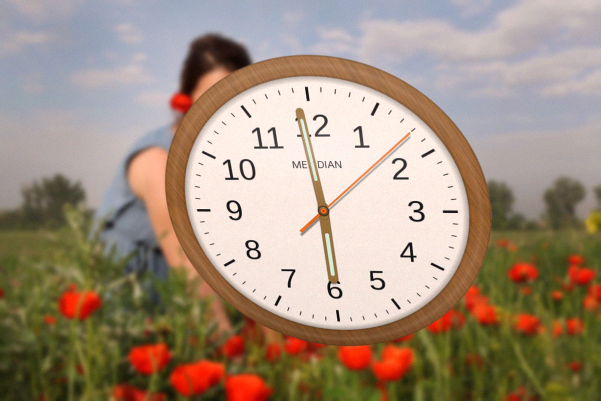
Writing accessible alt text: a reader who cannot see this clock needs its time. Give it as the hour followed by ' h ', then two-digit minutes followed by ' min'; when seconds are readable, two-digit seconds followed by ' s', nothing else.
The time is 5 h 59 min 08 s
